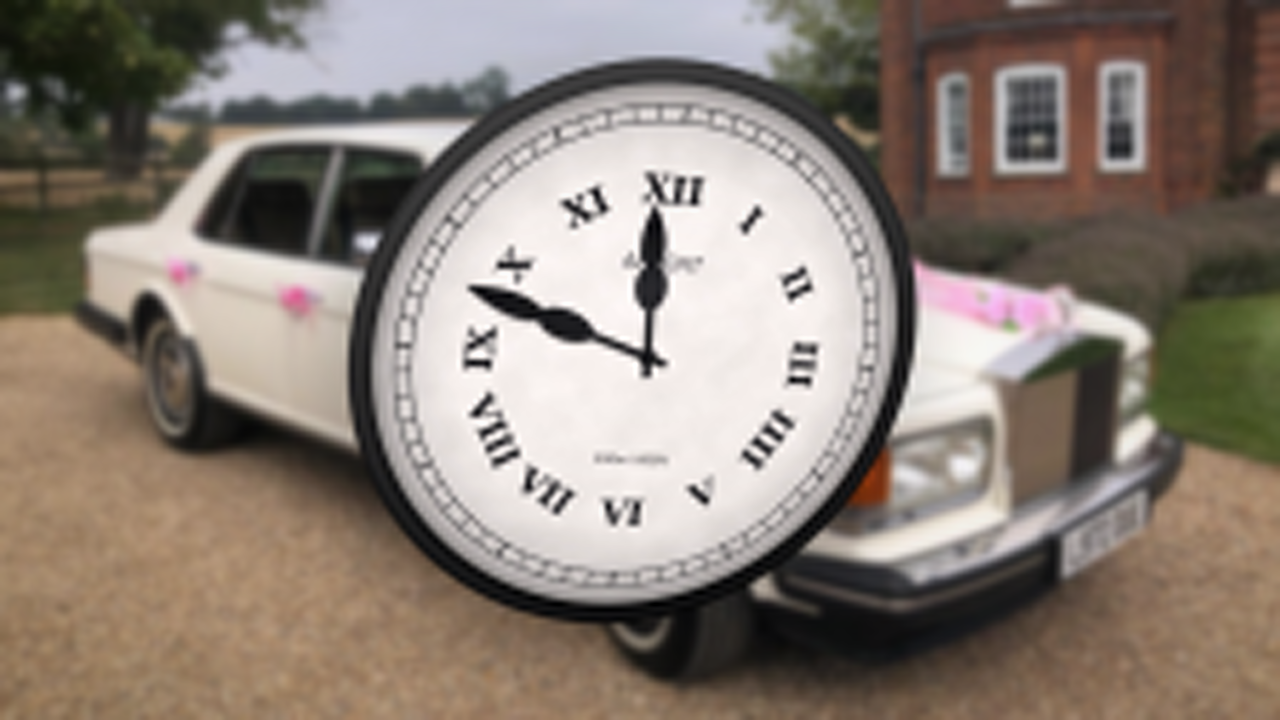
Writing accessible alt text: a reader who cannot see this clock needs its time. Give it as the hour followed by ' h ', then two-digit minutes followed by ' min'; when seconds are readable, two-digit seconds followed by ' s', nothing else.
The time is 11 h 48 min
